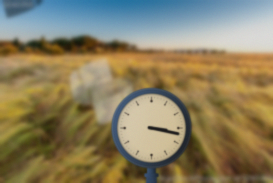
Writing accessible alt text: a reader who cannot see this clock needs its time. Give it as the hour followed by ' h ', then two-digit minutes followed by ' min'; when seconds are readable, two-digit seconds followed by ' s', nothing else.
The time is 3 h 17 min
